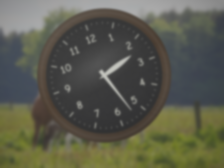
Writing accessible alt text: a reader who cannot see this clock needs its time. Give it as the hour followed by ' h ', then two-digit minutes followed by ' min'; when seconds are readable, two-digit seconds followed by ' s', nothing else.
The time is 2 h 27 min
